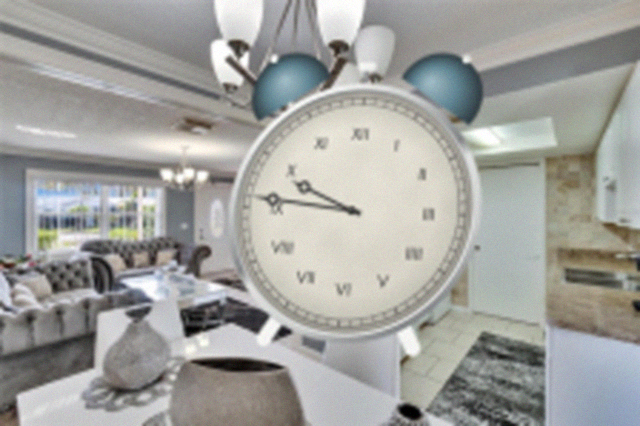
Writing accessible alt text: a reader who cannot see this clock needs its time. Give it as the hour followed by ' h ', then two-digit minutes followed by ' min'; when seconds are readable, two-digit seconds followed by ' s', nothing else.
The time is 9 h 46 min
